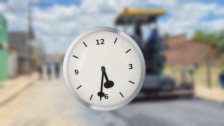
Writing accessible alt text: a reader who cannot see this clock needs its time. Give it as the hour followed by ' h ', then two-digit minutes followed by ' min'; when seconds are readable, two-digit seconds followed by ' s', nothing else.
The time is 5 h 32 min
